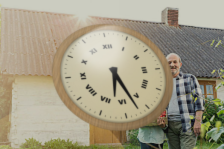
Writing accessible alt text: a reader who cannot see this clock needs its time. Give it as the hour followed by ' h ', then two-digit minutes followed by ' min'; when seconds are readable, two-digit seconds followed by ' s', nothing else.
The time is 6 h 27 min
